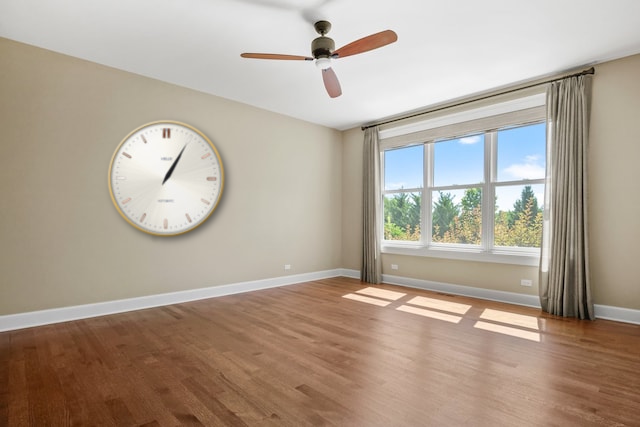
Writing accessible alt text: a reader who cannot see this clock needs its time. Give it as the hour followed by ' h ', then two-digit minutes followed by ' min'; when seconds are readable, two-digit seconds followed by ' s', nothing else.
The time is 1 h 05 min
